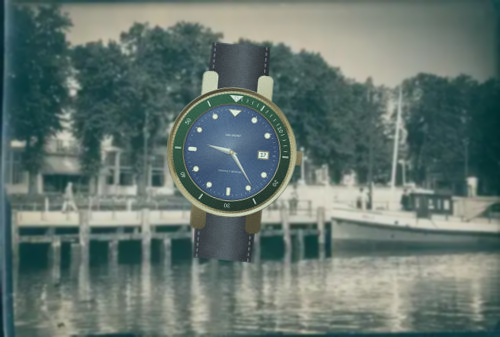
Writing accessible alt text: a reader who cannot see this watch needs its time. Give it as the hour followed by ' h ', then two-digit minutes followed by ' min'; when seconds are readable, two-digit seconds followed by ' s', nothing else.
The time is 9 h 24 min
